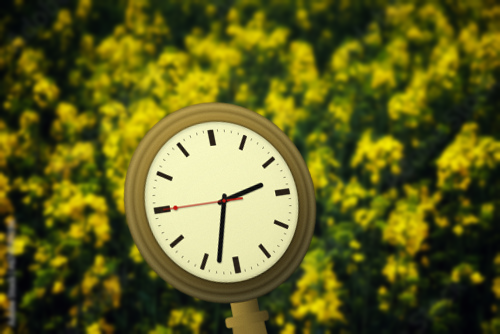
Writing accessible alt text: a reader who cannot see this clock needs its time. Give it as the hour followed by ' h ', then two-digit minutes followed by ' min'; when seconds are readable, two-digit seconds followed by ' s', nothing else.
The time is 2 h 32 min 45 s
